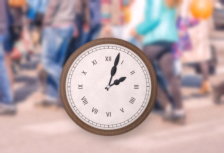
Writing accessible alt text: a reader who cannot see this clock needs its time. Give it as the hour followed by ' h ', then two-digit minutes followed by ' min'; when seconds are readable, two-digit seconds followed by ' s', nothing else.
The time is 2 h 03 min
